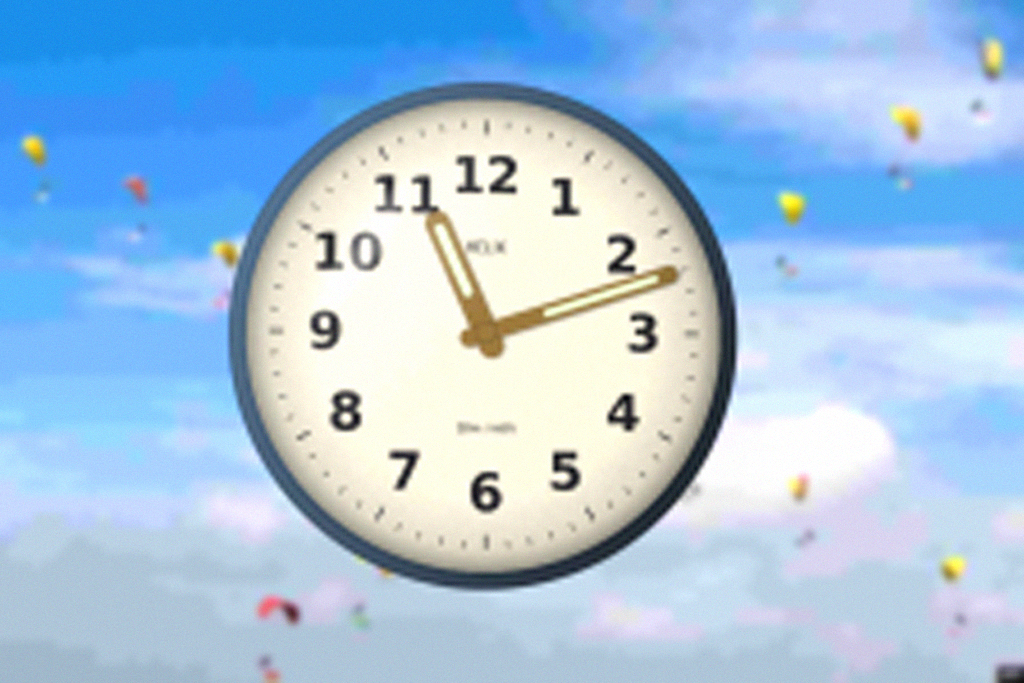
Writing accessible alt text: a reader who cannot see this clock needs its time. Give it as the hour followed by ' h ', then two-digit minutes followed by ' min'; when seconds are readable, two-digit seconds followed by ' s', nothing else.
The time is 11 h 12 min
